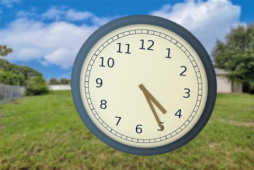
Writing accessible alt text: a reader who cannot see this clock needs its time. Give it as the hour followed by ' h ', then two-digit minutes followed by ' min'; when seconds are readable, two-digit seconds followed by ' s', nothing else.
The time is 4 h 25 min
